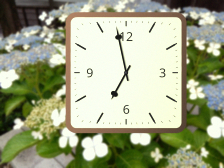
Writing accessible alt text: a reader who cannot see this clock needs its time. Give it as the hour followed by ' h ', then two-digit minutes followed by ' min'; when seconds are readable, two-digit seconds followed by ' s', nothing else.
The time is 6 h 58 min
